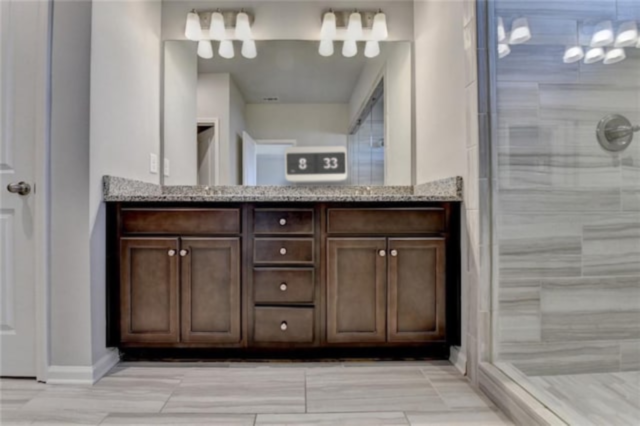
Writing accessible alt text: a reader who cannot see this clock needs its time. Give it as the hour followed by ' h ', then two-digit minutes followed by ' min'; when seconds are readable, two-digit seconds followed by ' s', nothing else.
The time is 8 h 33 min
